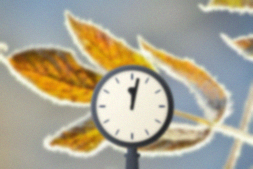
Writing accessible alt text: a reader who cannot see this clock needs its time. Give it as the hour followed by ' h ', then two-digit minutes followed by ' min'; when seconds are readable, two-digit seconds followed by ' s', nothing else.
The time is 12 h 02 min
